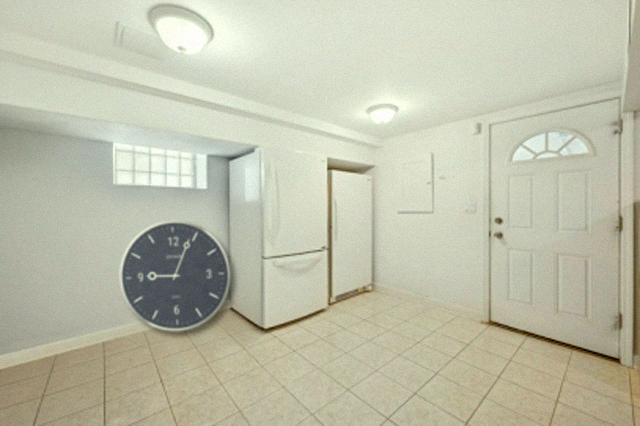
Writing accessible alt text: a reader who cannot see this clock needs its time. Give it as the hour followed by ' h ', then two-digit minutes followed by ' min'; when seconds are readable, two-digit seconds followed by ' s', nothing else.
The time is 9 h 04 min
